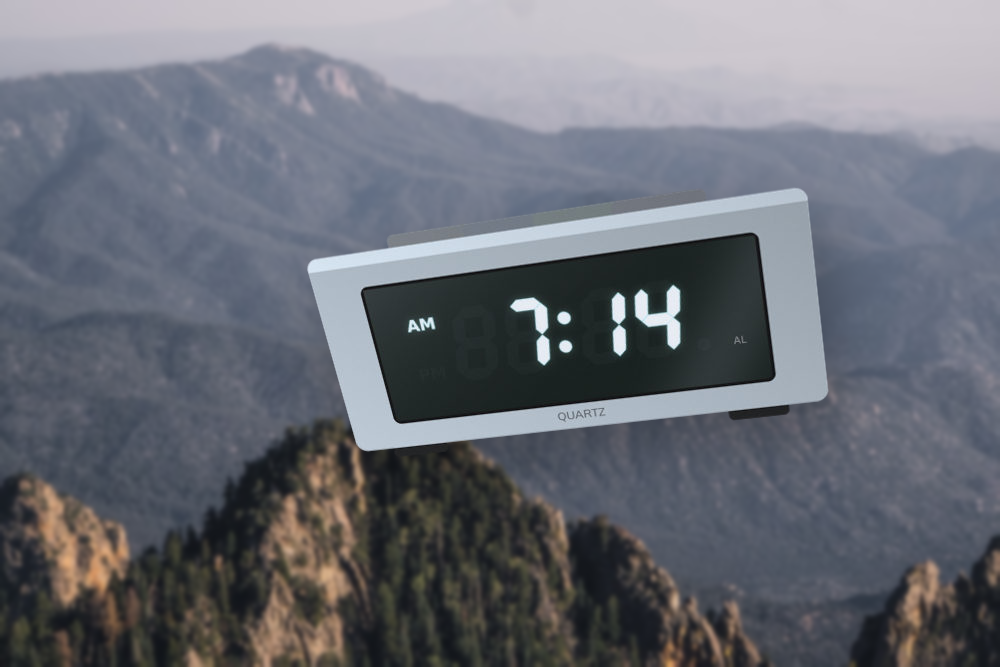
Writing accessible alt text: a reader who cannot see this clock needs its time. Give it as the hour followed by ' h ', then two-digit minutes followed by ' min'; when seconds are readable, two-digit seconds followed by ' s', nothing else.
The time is 7 h 14 min
